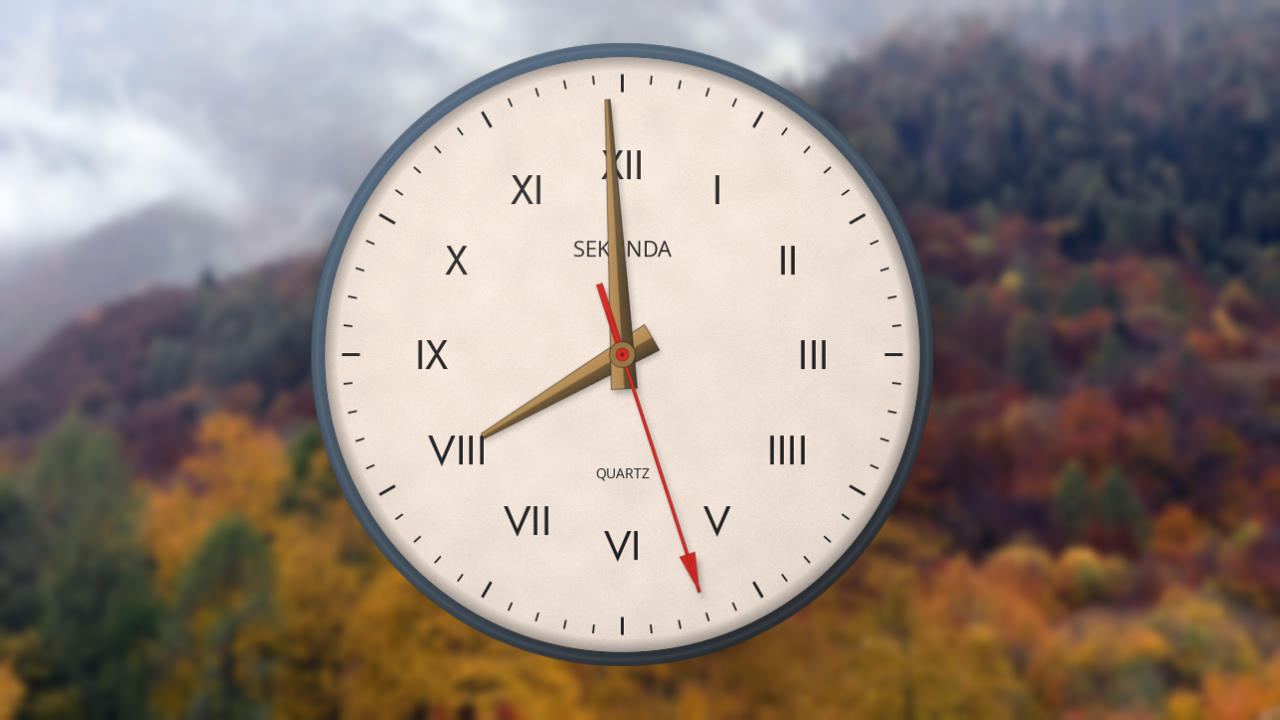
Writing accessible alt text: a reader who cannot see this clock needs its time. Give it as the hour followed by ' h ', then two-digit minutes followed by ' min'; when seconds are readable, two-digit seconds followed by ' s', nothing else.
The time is 7 h 59 min 27 s
